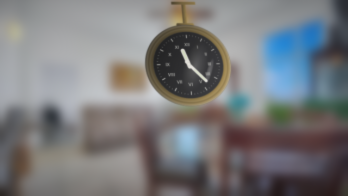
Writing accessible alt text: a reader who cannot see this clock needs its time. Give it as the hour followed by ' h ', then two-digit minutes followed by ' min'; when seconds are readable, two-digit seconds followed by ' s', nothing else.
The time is 11 h 23 min
